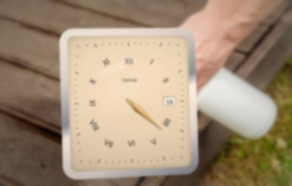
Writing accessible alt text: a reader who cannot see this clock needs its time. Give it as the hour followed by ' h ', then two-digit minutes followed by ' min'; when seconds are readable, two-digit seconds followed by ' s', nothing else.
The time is 4 h 22 min
